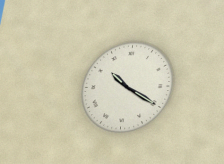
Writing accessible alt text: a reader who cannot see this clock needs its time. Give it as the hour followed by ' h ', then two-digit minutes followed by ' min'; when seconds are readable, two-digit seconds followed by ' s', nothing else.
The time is 10 h 20 min
